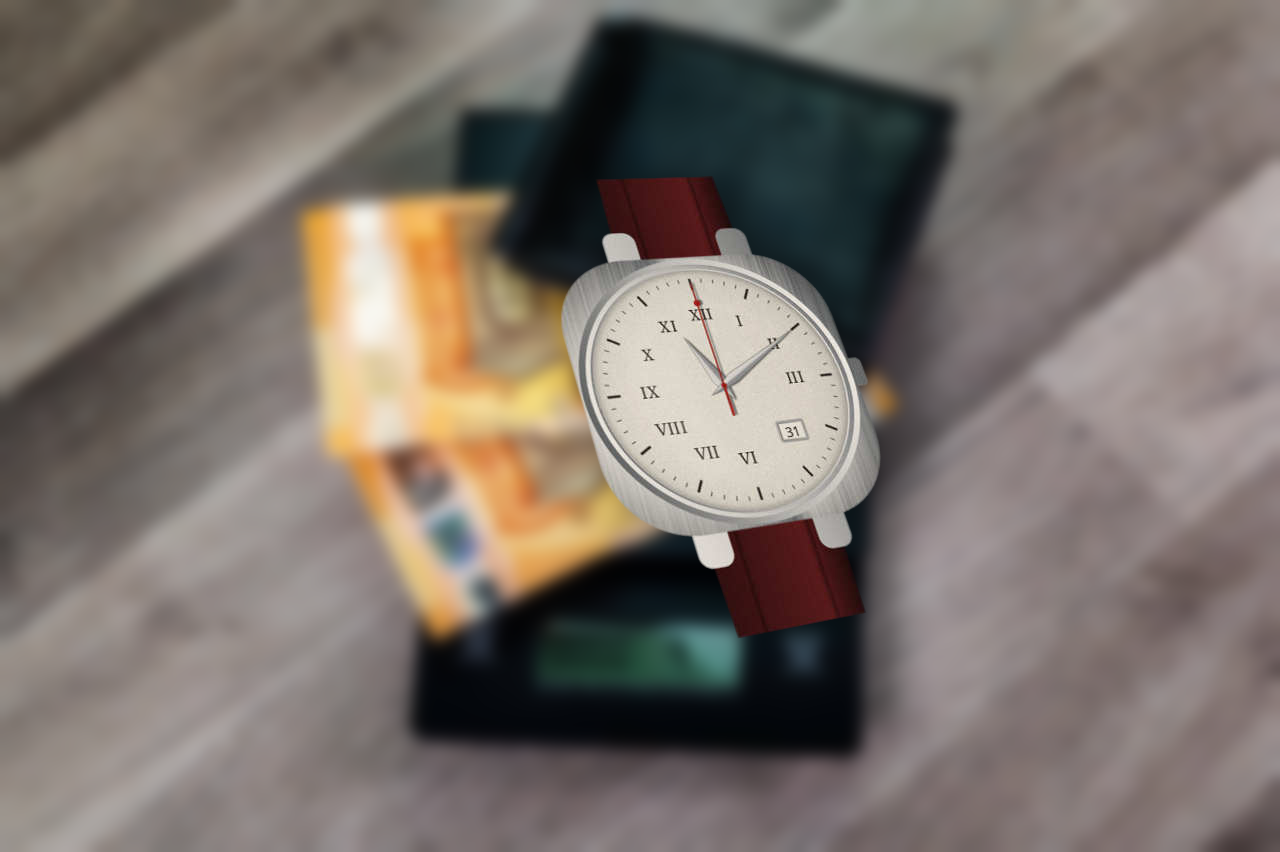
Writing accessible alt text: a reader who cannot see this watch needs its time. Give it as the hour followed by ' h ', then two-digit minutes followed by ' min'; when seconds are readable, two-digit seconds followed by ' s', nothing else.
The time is 11 h 10 min 00 s
